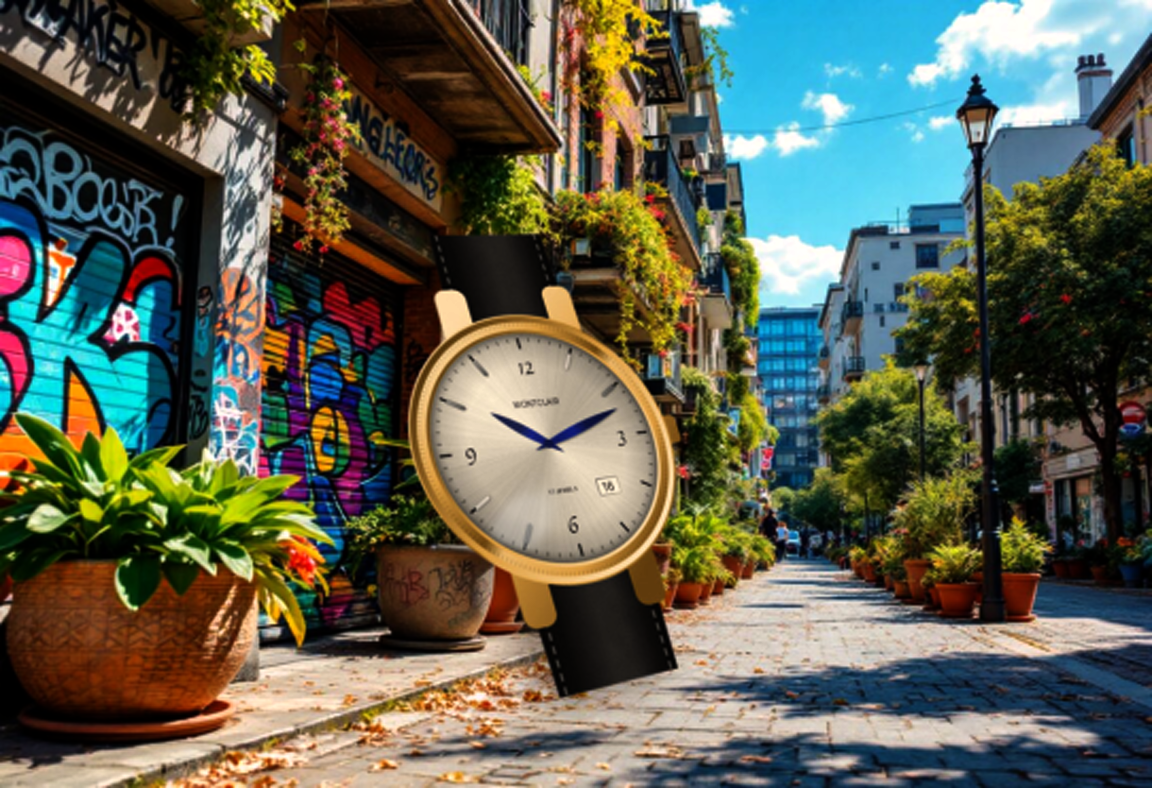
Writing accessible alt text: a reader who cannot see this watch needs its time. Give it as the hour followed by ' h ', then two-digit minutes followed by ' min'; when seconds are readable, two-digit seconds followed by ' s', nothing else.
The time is 10 h 12 min
